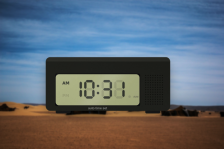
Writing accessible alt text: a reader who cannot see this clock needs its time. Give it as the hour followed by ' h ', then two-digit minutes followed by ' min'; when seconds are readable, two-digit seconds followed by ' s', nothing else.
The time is 10 h 31 min
